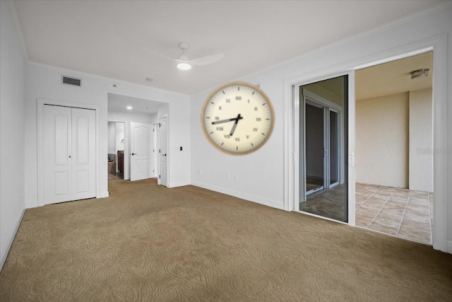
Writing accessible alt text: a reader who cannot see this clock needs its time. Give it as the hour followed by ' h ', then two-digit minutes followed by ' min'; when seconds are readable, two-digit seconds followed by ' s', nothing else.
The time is 6 h 43 min
